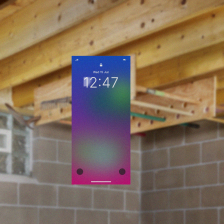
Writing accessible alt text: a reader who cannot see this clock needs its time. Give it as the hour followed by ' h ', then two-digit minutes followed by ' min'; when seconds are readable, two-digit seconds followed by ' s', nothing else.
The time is 12 h 47 min
